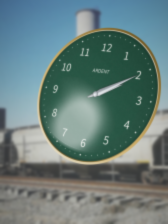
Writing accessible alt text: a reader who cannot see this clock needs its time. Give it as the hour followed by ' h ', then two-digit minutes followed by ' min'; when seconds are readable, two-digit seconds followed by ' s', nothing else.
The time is 2 h 10 min
